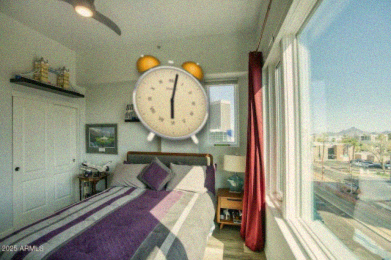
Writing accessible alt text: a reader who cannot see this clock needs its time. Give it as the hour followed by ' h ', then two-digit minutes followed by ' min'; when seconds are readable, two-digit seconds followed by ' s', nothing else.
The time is 6 h 02 min
